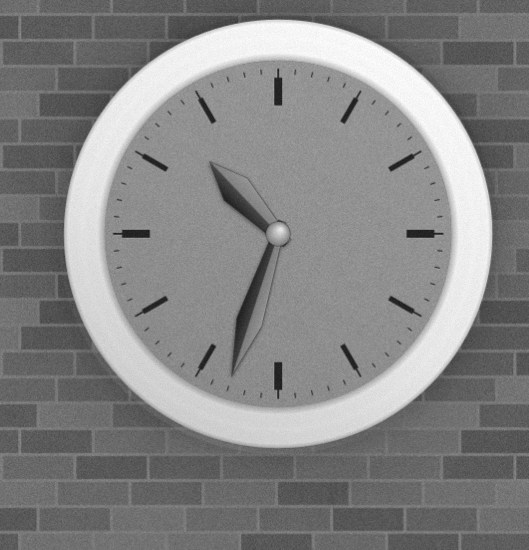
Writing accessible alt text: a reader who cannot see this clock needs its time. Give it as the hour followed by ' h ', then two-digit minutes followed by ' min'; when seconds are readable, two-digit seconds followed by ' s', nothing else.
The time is 10 h 33 min
